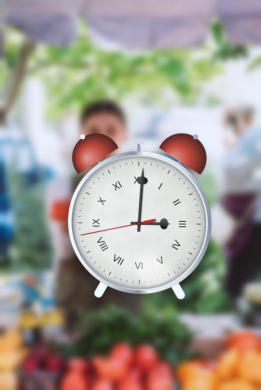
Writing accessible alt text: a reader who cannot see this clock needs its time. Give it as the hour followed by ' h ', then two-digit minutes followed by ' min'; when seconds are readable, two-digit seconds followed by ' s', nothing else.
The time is 3 h 00 min 43 s
